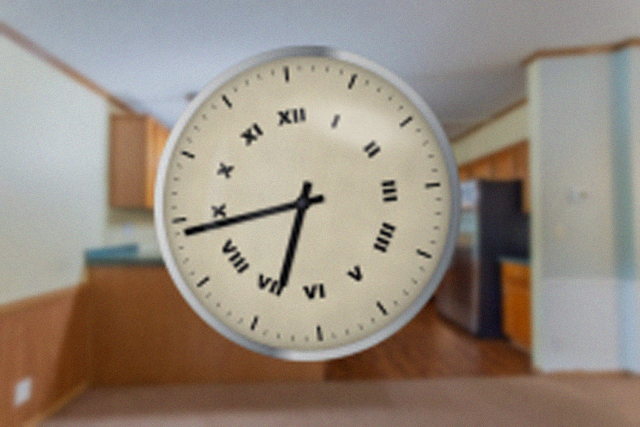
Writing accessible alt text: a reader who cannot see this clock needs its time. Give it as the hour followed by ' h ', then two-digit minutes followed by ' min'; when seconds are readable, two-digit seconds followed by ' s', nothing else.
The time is 6 h 44 min
